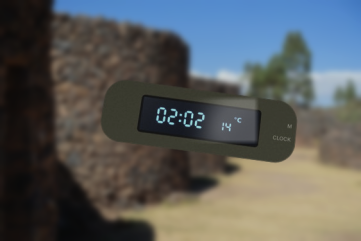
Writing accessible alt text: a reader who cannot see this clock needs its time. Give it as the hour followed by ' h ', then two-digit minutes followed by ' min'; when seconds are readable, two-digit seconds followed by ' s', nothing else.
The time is 2 h 02 min
